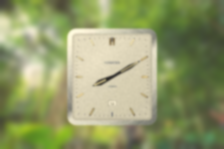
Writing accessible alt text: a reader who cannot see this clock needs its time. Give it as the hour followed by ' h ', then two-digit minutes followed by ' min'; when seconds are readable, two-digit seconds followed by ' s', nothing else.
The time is 8 h 10 min
